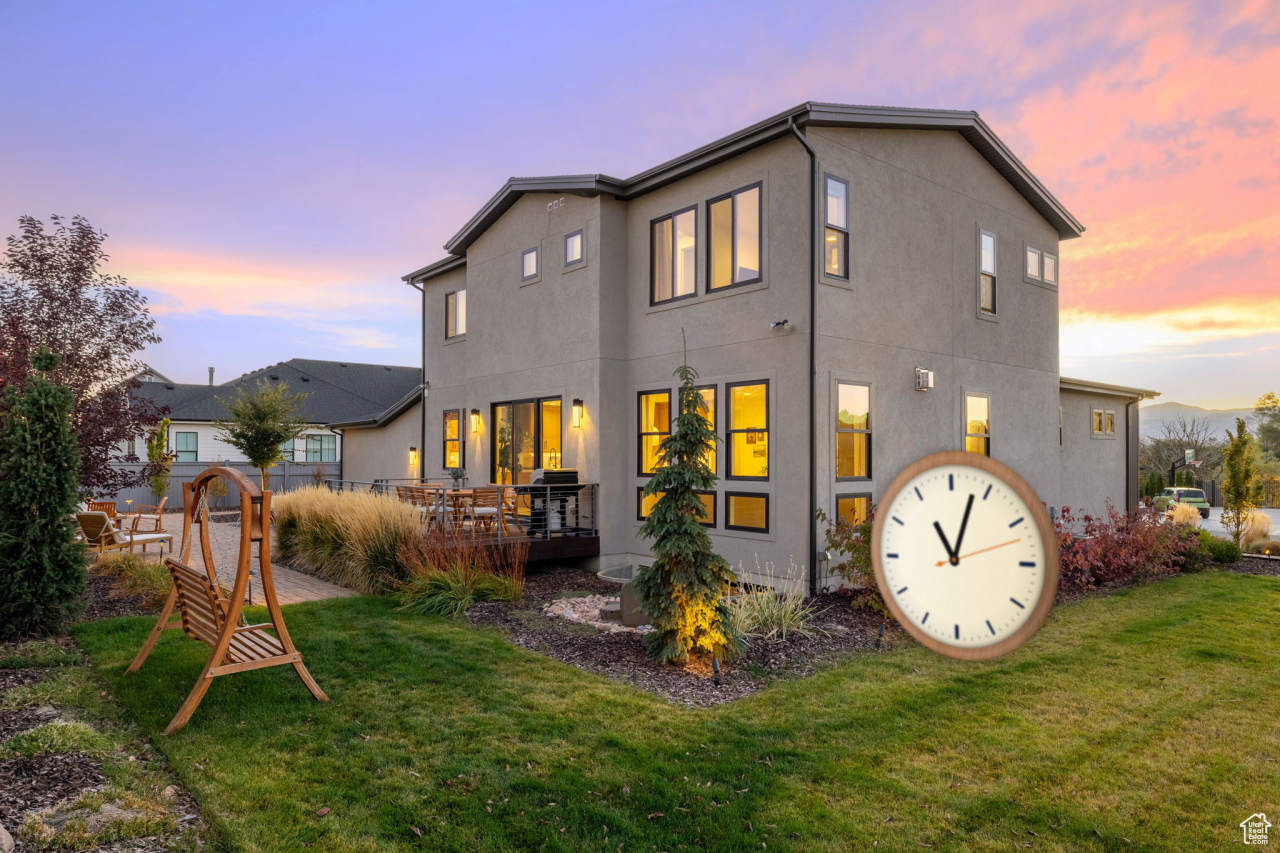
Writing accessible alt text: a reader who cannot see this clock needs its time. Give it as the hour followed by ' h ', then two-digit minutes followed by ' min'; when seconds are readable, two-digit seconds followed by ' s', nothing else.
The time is 11 h 03 min 12 s
